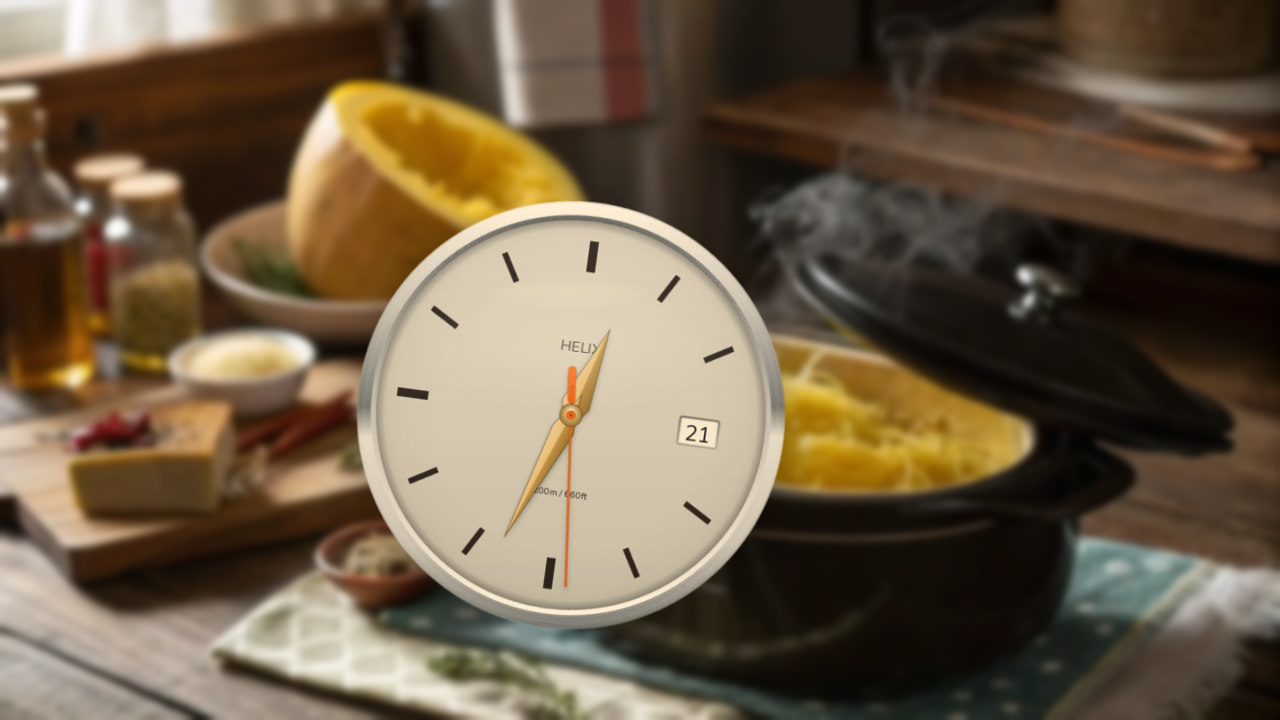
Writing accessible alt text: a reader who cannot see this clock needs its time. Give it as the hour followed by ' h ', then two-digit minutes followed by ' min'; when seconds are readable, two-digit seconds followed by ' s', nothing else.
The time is 12 h 33 min 29 s
